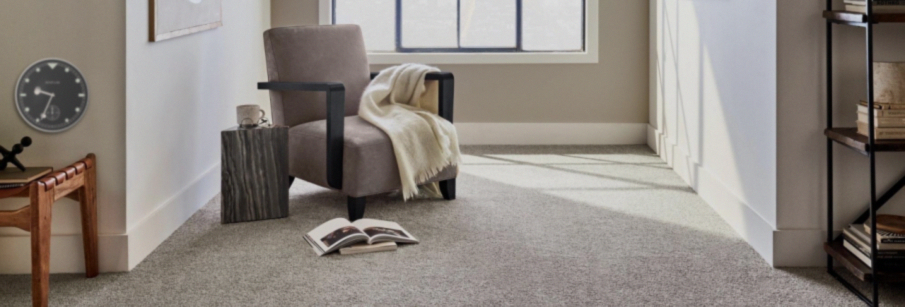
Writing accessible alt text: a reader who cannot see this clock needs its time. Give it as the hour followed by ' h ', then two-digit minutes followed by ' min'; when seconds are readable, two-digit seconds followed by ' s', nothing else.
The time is 9 h 34 min
